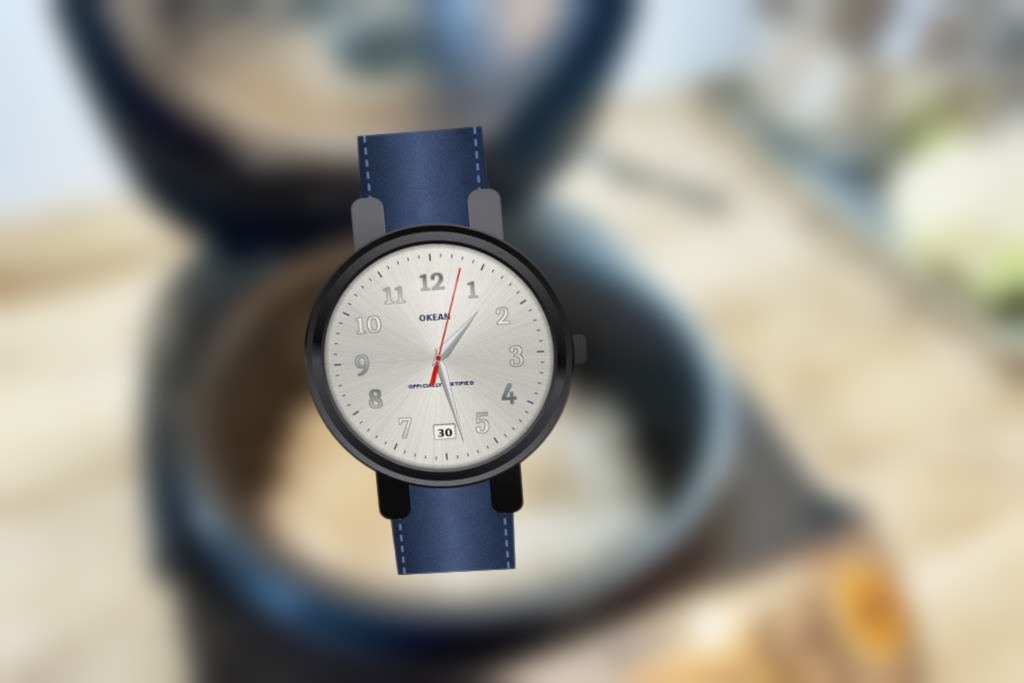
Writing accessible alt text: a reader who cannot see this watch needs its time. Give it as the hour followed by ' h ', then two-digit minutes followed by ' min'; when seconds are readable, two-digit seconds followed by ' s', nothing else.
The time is 1 h 28 min 03 s
